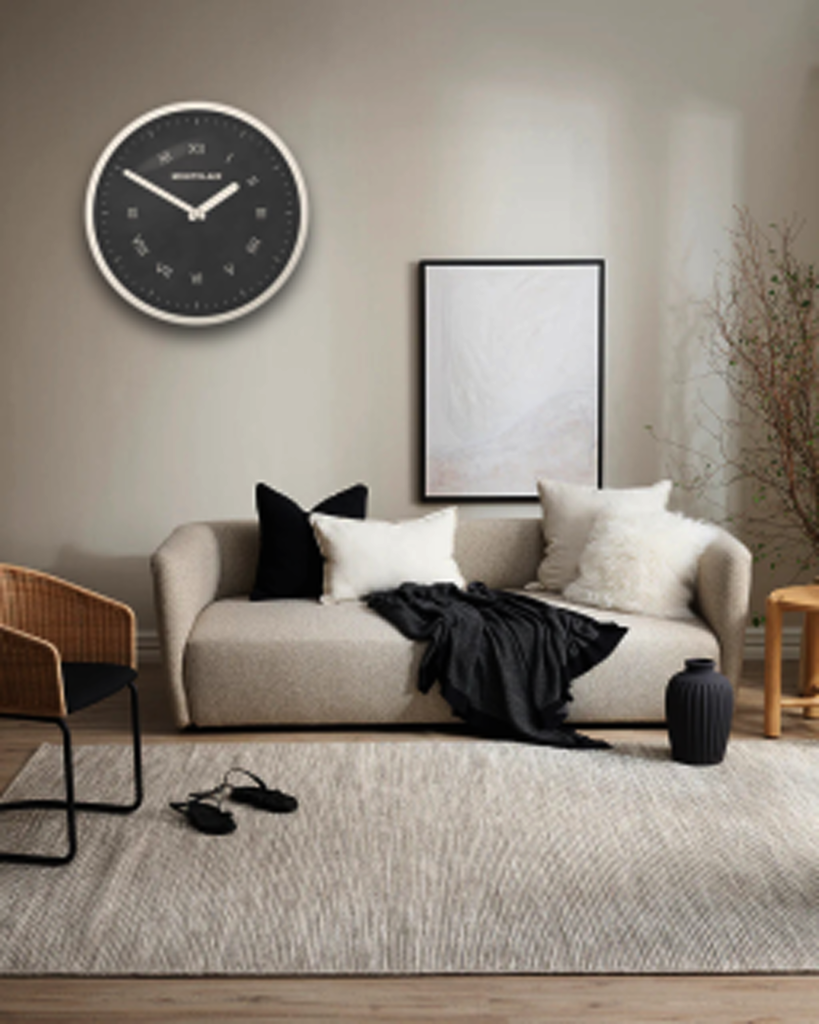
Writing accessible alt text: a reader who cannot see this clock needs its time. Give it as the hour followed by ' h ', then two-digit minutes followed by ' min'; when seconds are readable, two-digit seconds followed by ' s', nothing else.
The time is 1 h 50 min
